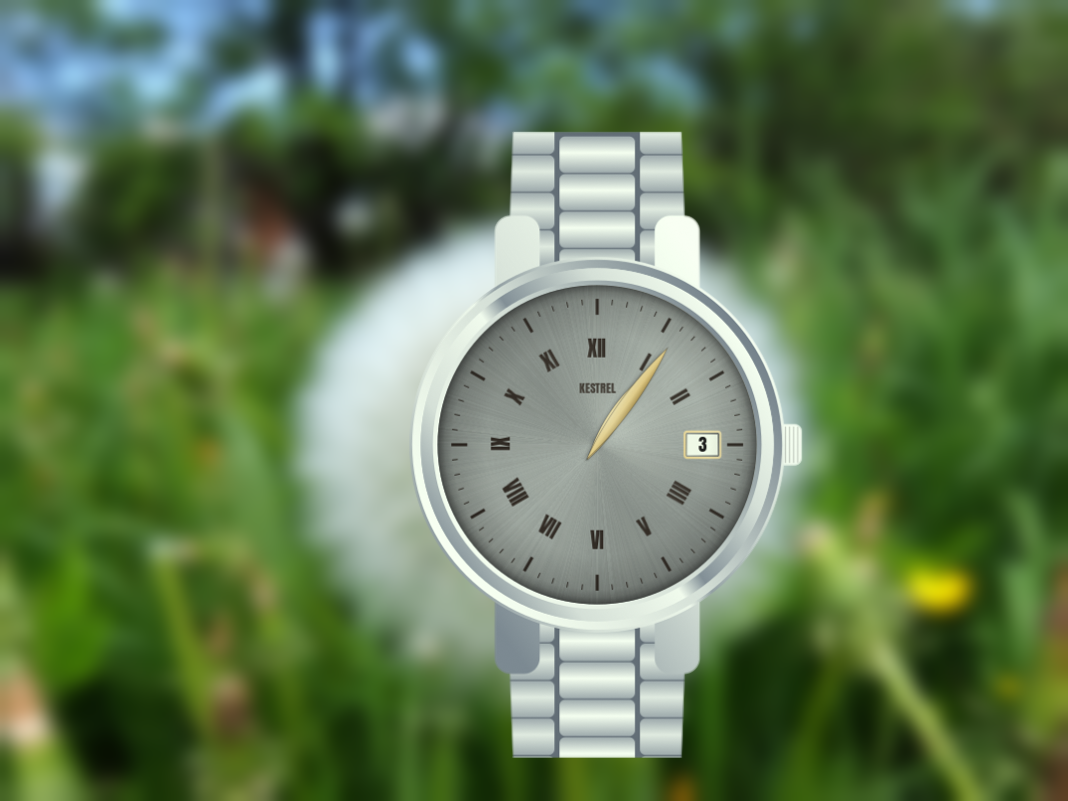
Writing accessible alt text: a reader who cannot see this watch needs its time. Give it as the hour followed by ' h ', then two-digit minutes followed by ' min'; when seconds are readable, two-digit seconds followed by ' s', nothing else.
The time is 1 h 06 min
